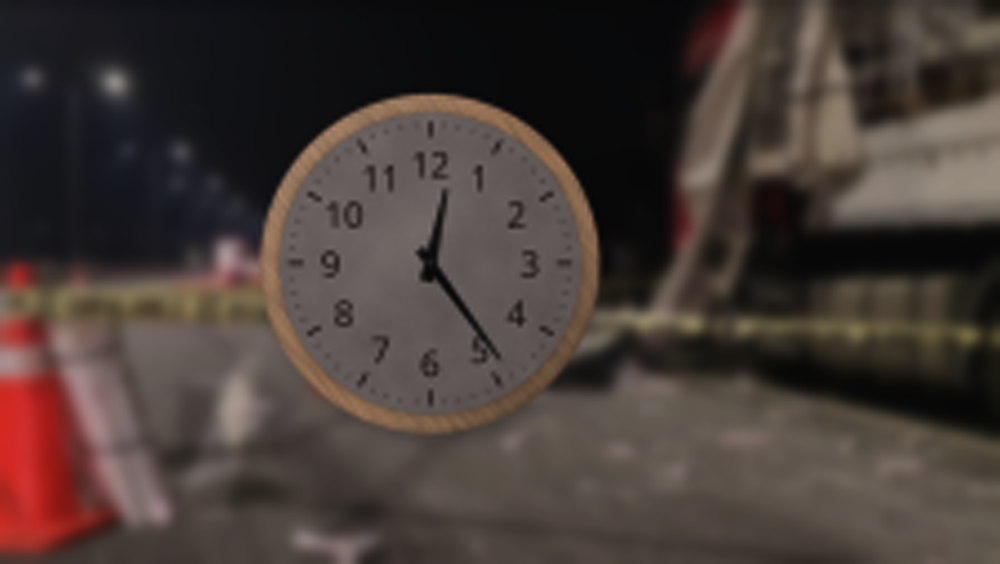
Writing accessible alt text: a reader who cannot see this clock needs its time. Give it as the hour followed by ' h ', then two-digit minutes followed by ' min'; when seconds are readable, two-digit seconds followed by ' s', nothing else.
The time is 12 h 24 min
